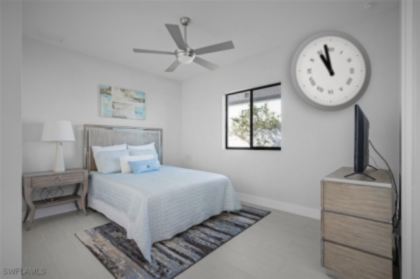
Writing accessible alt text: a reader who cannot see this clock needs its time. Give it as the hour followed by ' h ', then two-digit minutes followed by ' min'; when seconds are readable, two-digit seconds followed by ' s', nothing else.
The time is 10 h 58 min
